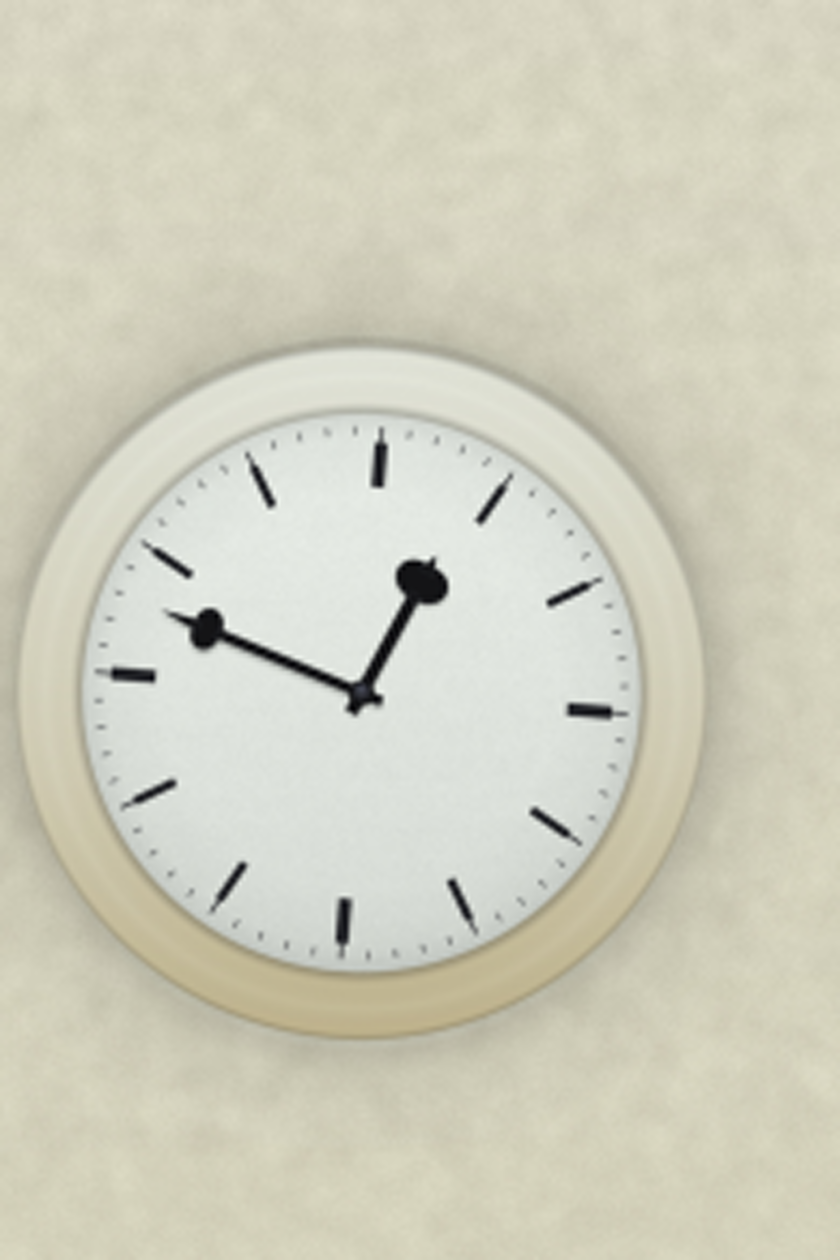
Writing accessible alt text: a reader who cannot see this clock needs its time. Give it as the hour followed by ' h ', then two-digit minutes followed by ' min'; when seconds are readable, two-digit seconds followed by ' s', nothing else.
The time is 12 h 48 min
